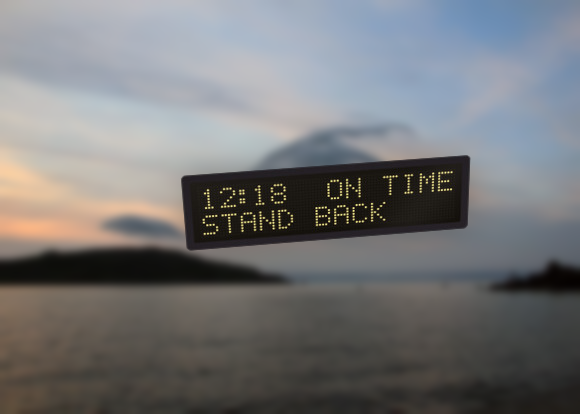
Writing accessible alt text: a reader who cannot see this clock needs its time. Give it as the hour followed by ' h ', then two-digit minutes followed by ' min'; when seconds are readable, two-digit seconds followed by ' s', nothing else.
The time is 12 h 18 min
